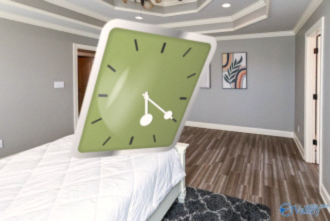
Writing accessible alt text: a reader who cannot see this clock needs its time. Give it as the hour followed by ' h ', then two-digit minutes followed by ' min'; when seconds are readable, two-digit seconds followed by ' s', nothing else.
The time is 5 h 20 min
